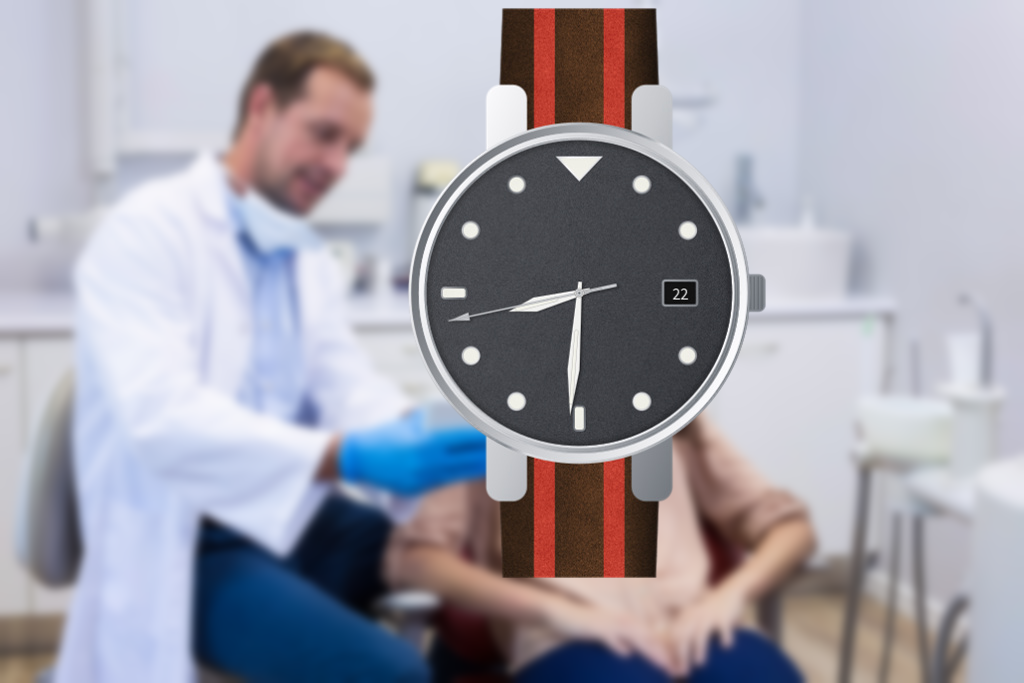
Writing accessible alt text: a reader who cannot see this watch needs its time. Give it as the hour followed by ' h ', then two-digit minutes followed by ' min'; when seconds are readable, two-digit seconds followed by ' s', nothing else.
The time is 8 h 30 min 43 s
